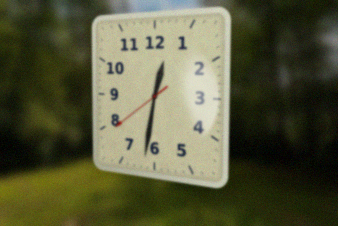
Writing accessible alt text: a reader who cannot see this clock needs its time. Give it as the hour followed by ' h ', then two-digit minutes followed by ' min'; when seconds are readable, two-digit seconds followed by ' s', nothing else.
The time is 12 h 31 min 39 s
